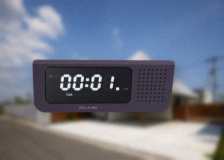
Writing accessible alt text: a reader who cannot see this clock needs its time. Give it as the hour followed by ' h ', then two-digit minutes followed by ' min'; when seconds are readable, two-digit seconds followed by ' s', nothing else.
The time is 0 h 01 min
